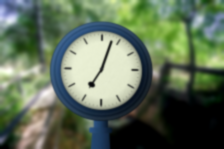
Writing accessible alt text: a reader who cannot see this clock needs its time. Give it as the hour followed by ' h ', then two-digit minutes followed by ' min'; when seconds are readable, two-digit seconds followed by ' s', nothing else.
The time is 7 h 03 min
